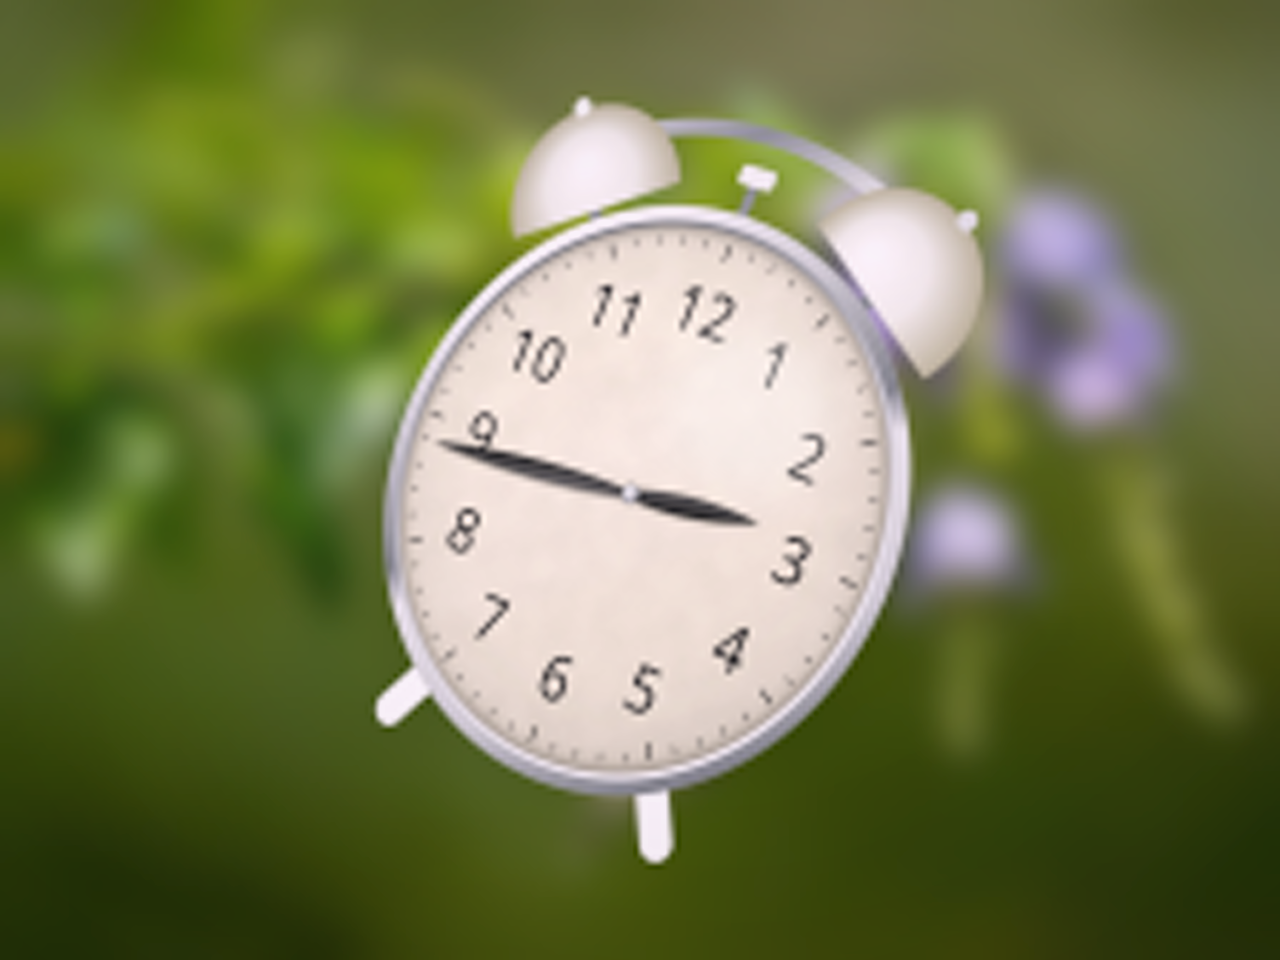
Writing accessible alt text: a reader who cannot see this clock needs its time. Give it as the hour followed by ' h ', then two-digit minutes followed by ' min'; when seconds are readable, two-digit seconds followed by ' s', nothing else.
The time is 2 h 44 min
